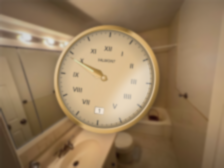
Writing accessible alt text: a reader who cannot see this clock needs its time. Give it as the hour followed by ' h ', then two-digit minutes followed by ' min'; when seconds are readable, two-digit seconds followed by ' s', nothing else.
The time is 9 h 49 min
